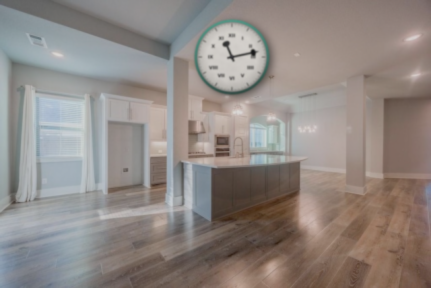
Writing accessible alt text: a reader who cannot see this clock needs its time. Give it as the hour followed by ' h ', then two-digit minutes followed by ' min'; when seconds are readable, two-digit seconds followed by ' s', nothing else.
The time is 11 h 13 min
